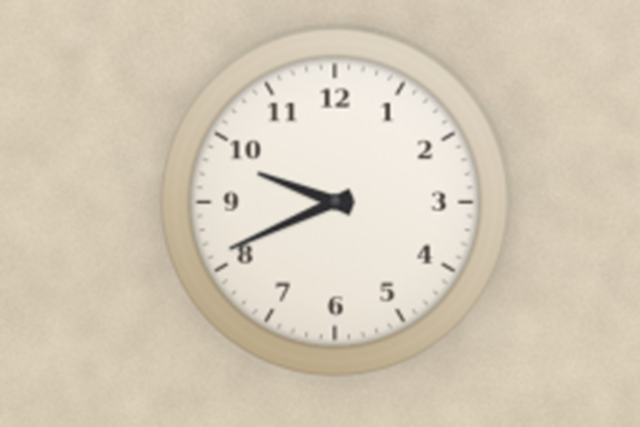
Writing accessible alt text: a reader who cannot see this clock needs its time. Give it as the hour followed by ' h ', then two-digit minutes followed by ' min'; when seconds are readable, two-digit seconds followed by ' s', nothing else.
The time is 9 h 41 min
